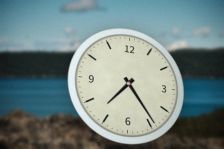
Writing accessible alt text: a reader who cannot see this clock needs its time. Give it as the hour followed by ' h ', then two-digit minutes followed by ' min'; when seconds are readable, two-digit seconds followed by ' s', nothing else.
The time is 7 h 24 min
